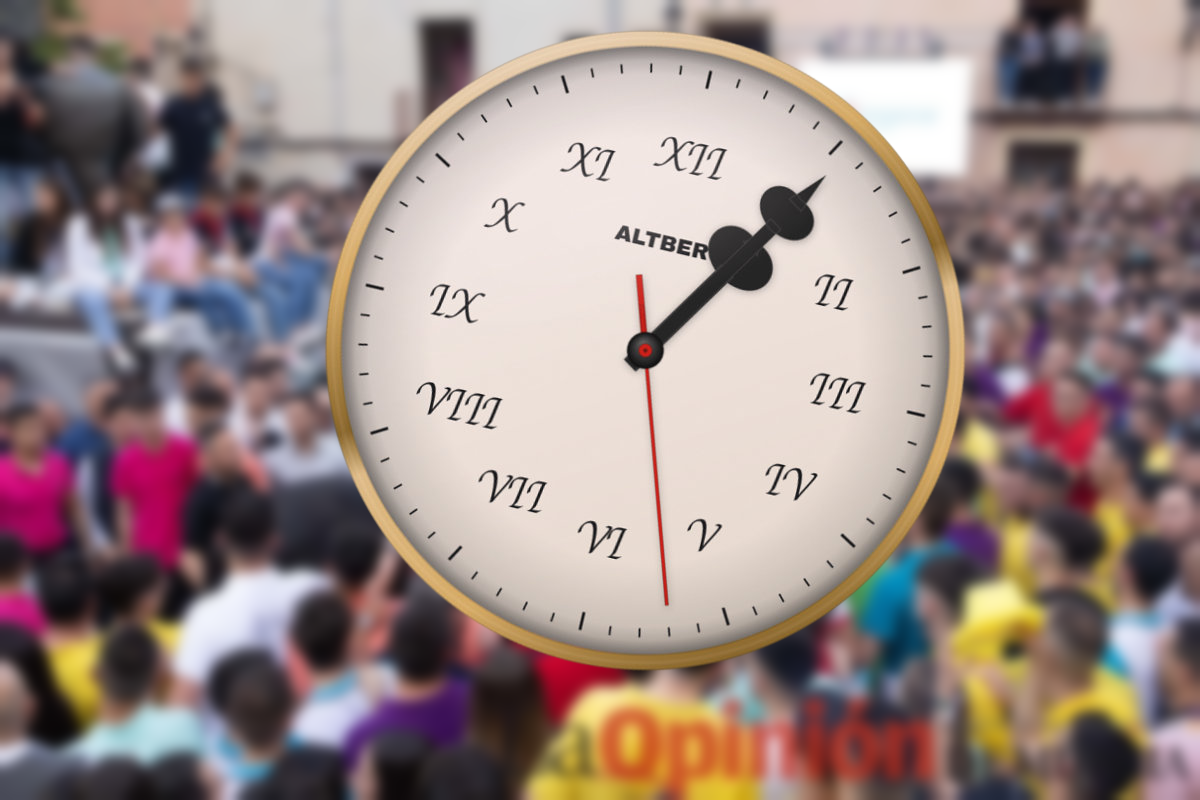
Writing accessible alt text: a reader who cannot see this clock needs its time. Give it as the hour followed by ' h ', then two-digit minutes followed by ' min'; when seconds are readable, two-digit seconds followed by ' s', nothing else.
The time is 1 h 05 min 27 s
